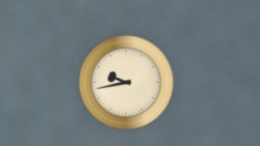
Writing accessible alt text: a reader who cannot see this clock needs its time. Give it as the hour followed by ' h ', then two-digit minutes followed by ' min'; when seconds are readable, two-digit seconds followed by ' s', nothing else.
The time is 9 h 43 min
